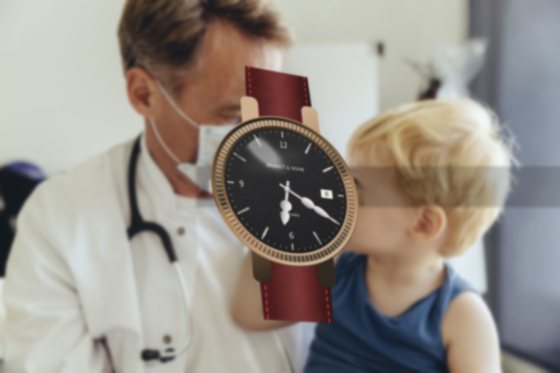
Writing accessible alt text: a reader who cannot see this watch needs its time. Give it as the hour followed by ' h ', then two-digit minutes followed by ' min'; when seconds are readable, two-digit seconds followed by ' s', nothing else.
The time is 6 h 20 min
